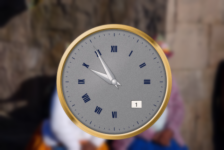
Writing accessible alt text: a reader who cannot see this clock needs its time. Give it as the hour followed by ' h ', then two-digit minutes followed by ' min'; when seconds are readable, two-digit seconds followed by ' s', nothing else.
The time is 9 h 55 min
